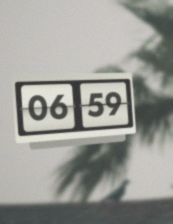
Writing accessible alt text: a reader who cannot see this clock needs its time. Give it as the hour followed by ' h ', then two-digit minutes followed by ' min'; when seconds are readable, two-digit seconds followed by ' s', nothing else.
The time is 6 h 59 min
